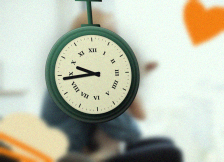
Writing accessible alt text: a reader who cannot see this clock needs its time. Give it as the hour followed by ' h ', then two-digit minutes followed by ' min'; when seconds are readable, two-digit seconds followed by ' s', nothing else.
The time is 9 h 44 min
